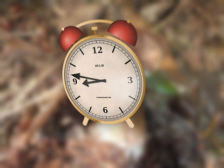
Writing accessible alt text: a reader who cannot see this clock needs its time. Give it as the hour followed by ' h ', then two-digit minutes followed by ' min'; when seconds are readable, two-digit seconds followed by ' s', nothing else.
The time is 8 h 47 min
